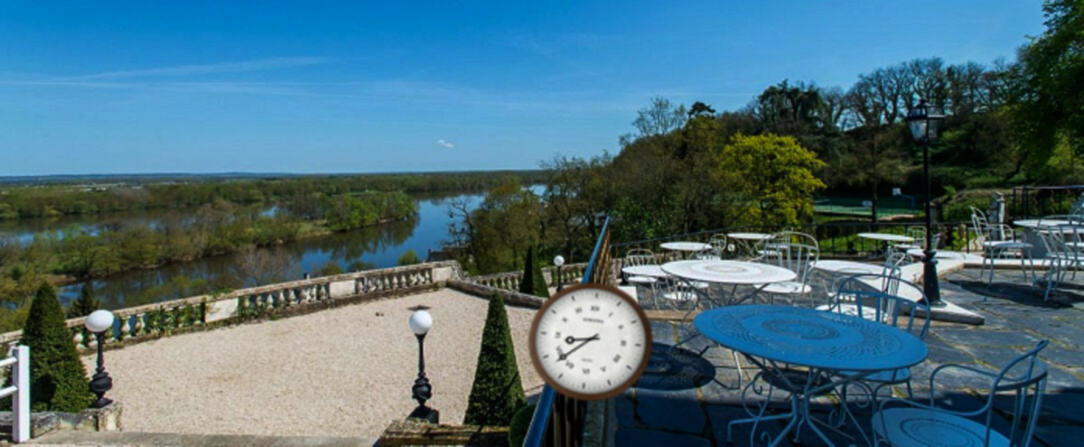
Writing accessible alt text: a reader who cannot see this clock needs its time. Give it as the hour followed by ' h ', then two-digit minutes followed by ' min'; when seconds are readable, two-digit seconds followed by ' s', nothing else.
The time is 8 h 38 min
